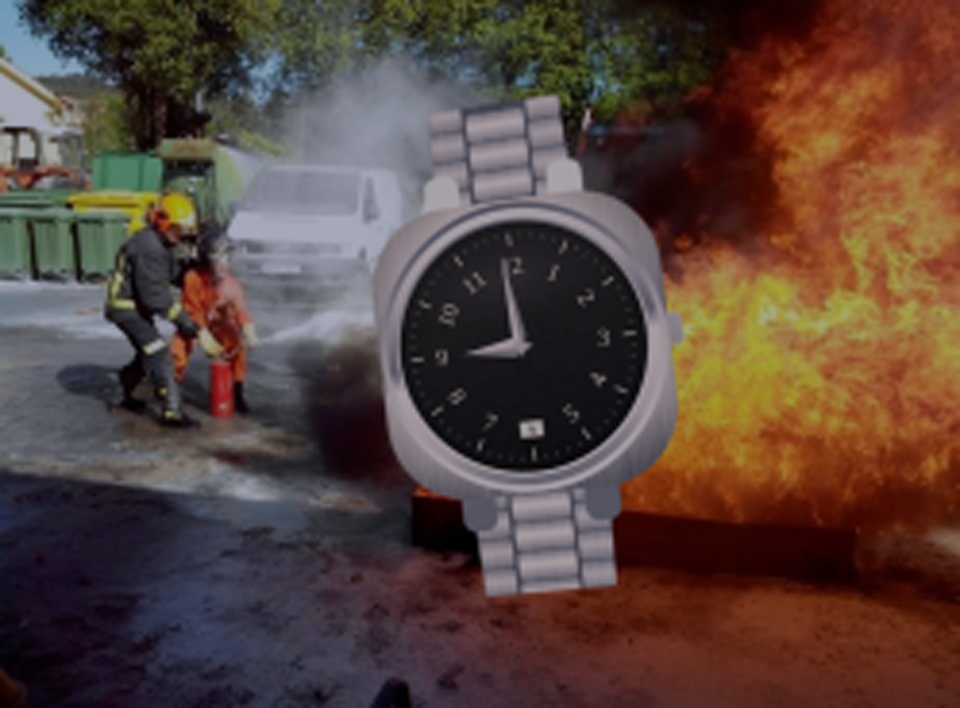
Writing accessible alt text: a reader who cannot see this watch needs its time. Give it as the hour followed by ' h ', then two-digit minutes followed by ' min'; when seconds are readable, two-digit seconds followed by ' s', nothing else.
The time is 8 h 59 min
